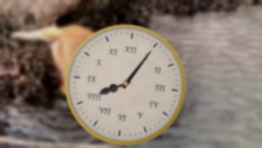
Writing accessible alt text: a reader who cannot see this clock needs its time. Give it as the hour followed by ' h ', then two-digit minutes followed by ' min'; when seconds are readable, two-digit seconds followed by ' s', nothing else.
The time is 8 h 05 min
